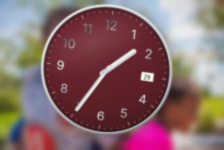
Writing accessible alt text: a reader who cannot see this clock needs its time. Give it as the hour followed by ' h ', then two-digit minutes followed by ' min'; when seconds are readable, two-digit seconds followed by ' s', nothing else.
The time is 1 h 35 min
